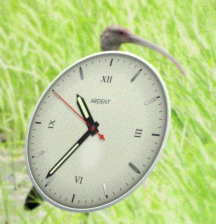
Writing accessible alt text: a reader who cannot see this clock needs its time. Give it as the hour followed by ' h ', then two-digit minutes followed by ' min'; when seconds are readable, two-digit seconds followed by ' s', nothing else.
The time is 10 h 35 min 50 s
